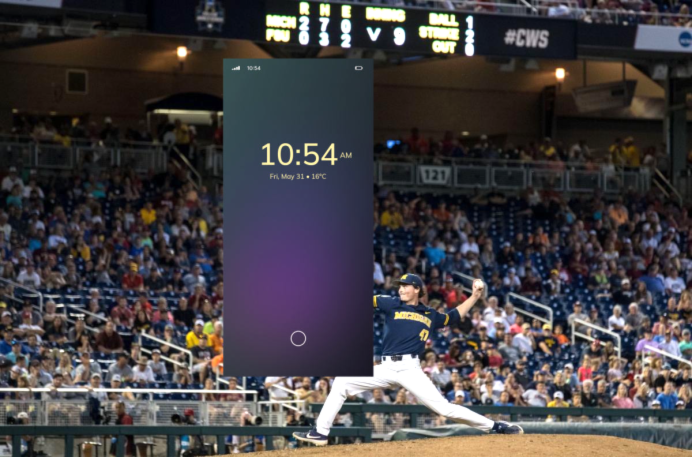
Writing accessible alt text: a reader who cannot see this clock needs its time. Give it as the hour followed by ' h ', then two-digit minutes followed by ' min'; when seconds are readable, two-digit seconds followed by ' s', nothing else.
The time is 10 h 54 min
